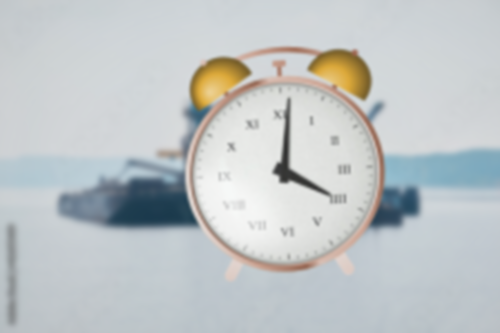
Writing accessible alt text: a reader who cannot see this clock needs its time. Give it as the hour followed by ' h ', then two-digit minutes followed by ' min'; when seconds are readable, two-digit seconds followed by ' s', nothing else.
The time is 4 h 01 min
